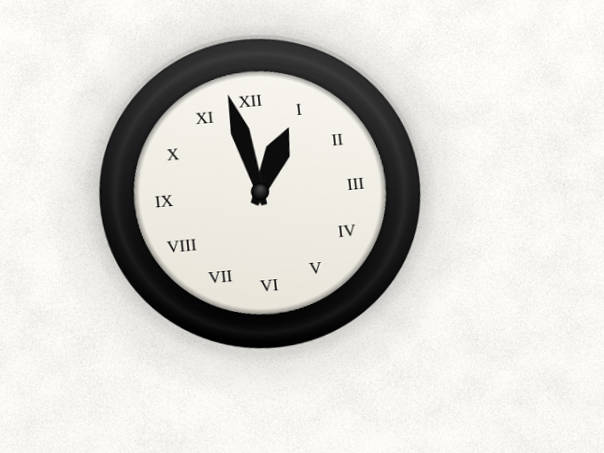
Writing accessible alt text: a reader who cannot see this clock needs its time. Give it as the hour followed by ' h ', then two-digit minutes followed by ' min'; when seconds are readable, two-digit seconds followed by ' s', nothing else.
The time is 12 h 58 min
